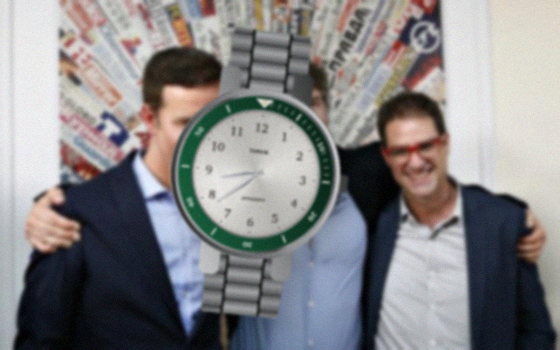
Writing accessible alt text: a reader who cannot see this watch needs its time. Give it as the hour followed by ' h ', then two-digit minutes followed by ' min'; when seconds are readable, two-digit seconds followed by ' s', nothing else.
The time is 8 h 38 min
